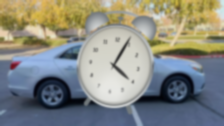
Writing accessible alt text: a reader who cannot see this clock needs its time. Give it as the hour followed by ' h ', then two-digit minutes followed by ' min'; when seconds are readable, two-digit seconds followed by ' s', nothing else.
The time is 4 h 04 min
